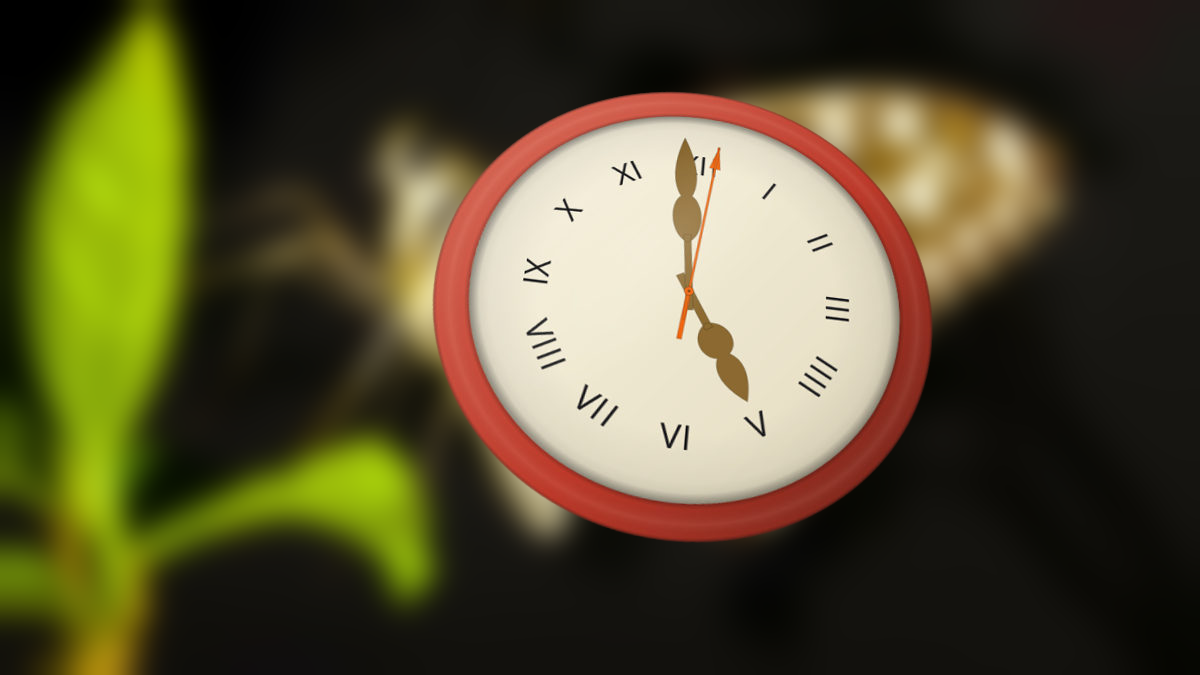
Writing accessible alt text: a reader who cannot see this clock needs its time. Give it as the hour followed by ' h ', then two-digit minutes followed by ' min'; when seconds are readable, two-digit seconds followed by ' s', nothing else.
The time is 4 h 59 min 01 s
